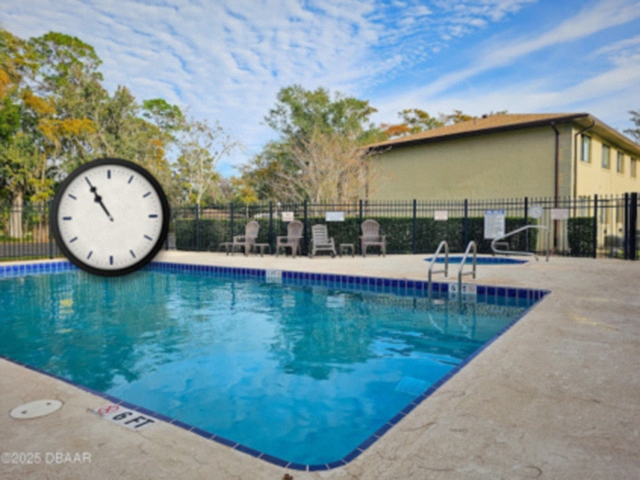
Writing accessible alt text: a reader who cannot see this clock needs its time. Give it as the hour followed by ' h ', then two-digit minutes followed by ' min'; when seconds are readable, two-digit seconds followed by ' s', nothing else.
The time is 10 h 55 min
